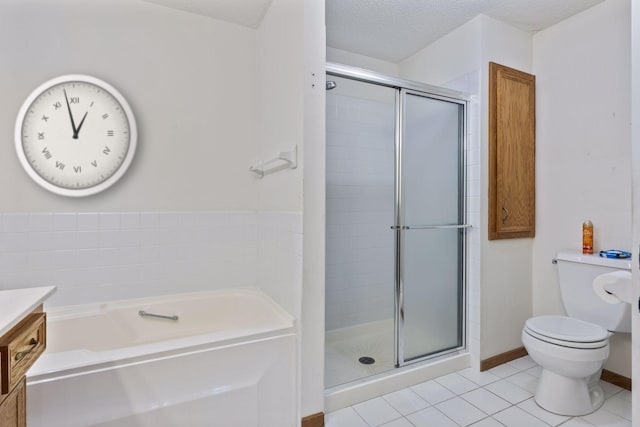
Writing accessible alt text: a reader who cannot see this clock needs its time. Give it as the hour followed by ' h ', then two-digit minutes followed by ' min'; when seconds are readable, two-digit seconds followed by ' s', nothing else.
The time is 12 h 58 min
